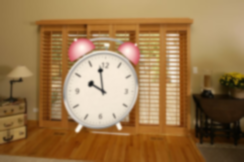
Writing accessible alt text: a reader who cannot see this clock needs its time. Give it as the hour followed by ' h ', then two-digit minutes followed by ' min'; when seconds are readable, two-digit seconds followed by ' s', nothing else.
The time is 9 h 58 min
